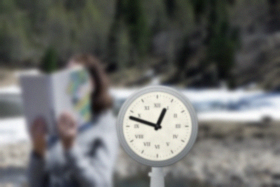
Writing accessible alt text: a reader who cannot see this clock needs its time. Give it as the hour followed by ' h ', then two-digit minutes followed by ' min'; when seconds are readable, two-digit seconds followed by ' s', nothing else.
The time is 12 h 48 min
